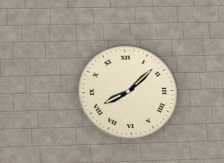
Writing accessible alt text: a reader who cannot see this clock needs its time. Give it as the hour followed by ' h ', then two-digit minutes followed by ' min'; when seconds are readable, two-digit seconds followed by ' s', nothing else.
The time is 8 h 08 min
